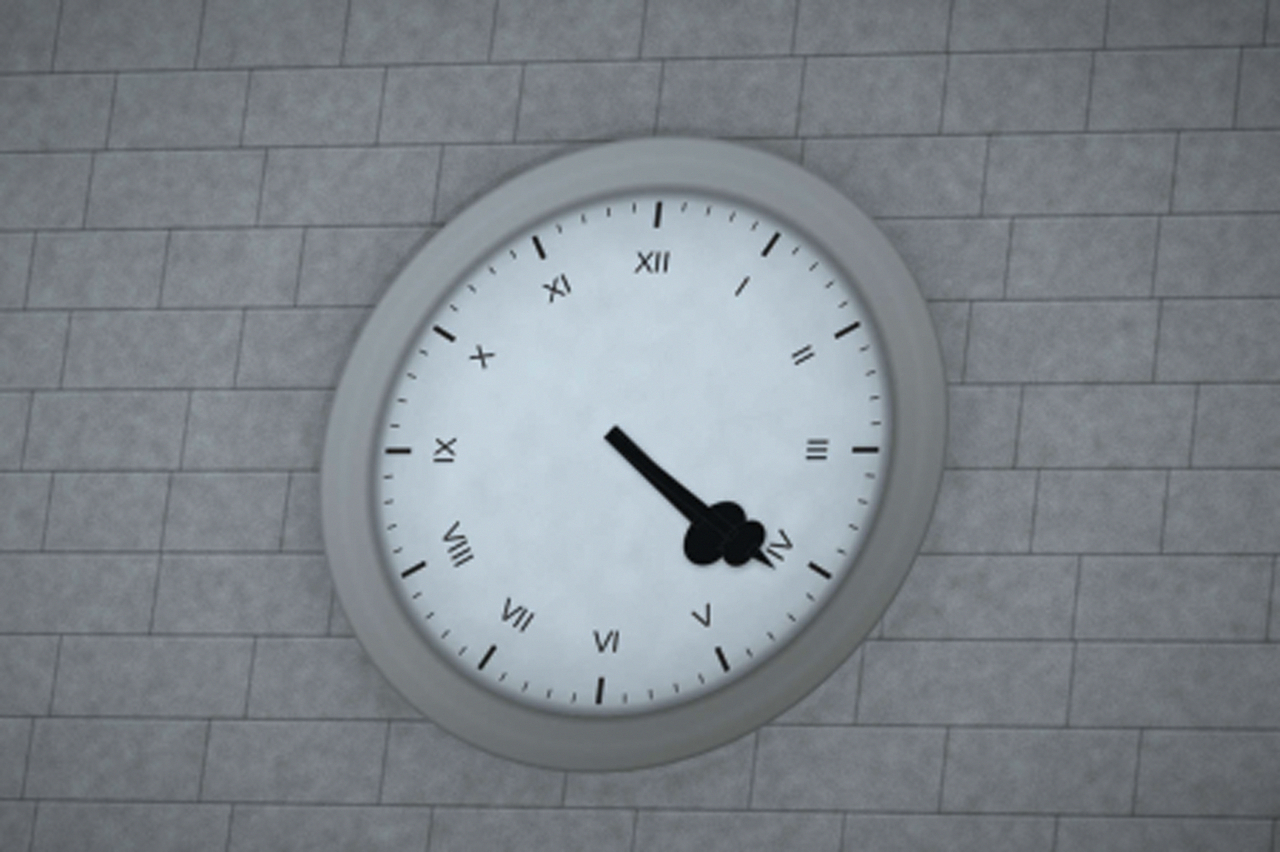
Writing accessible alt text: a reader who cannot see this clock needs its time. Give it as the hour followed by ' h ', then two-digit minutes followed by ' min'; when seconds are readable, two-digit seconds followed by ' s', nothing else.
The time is 4 h 21 min
